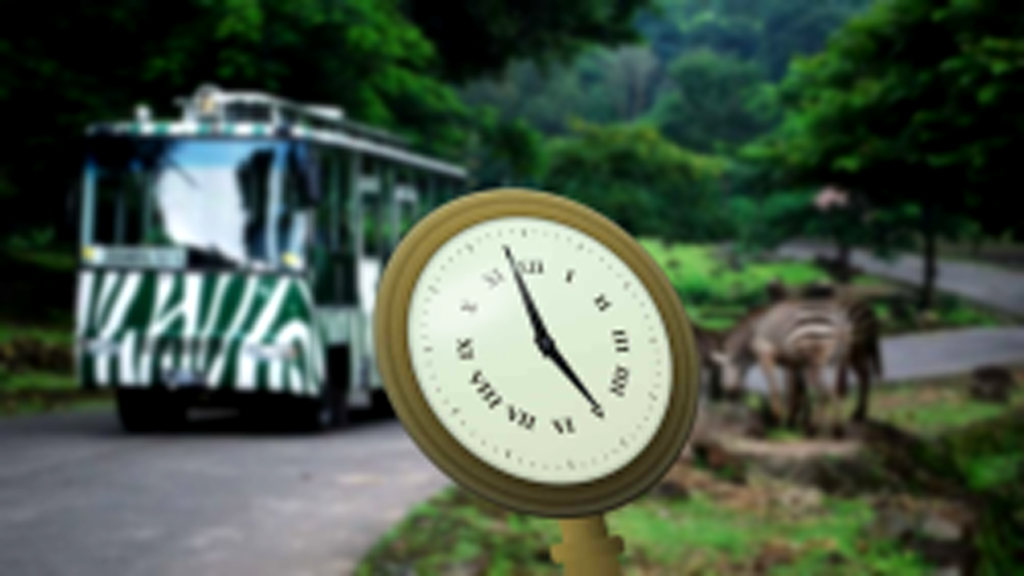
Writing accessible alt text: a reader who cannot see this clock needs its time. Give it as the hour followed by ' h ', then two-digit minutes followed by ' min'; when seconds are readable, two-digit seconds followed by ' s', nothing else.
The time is 4 h 58 min
